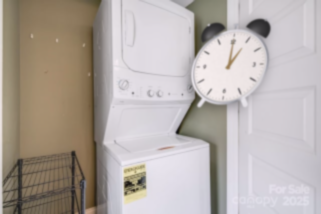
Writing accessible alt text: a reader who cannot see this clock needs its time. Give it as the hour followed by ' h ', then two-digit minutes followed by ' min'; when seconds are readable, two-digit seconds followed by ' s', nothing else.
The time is 1 h 00 min
